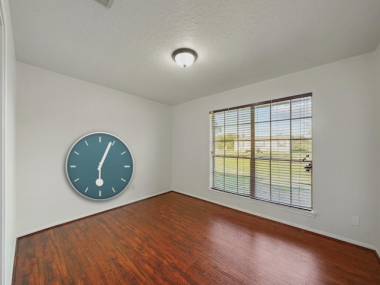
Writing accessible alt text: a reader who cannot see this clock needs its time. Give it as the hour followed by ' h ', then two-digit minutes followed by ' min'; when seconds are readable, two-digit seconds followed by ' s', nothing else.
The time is 6 h 04 min
